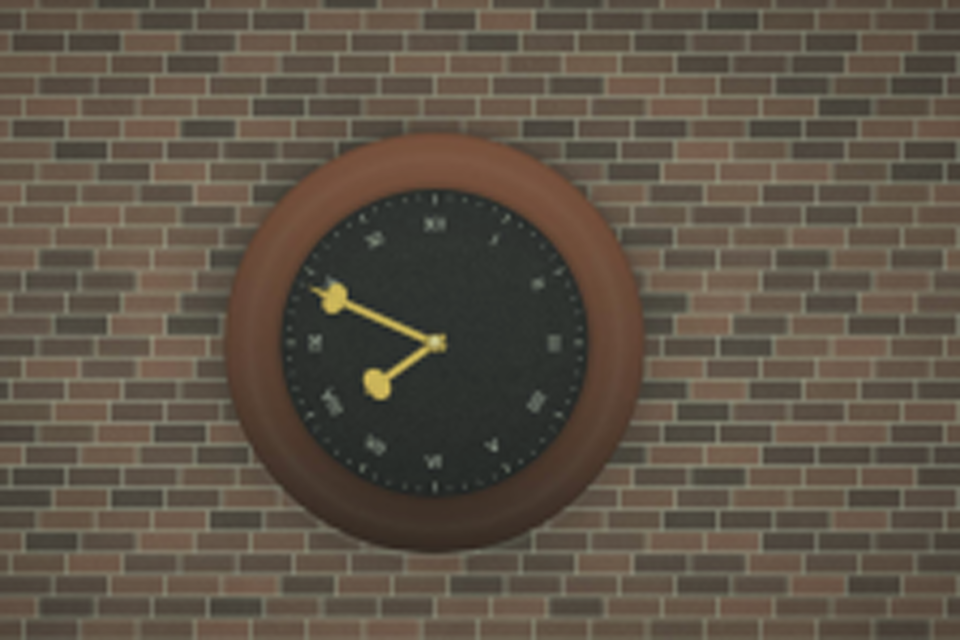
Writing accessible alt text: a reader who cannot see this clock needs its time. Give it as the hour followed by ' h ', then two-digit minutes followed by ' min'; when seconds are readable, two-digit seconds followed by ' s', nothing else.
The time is 7 h 49 min
